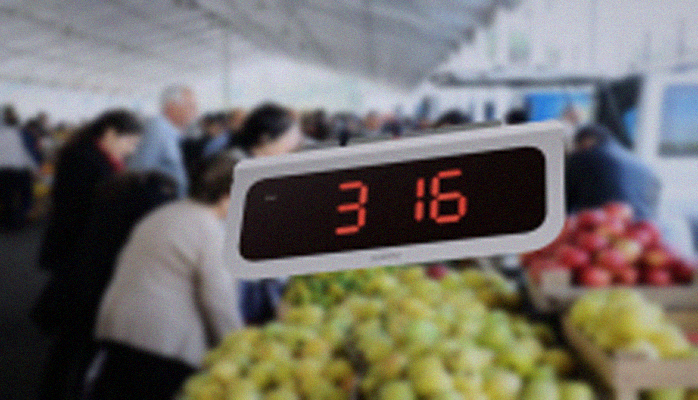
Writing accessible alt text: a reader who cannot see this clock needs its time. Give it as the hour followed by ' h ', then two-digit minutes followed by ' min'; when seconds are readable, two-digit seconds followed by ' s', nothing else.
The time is 3 h 16 min
